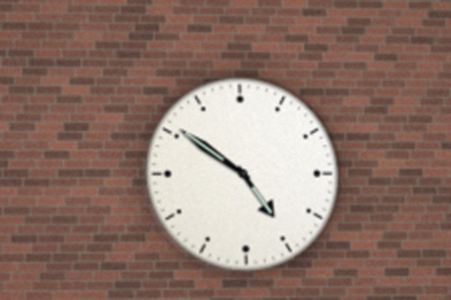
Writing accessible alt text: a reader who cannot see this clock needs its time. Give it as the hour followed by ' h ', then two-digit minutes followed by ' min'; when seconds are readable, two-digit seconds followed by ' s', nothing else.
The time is 4 h 51 min
